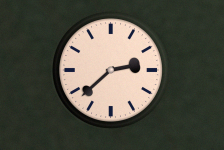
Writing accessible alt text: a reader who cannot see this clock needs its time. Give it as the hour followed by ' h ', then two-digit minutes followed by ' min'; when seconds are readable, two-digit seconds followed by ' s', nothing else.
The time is 2 h 38 min
